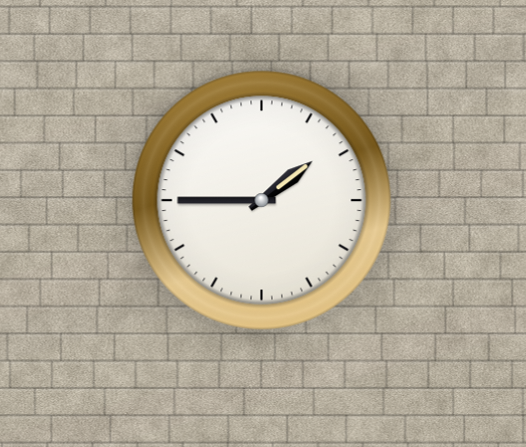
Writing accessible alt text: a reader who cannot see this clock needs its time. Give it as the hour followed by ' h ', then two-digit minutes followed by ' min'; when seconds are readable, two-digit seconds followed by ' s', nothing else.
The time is 1 h 45 min
